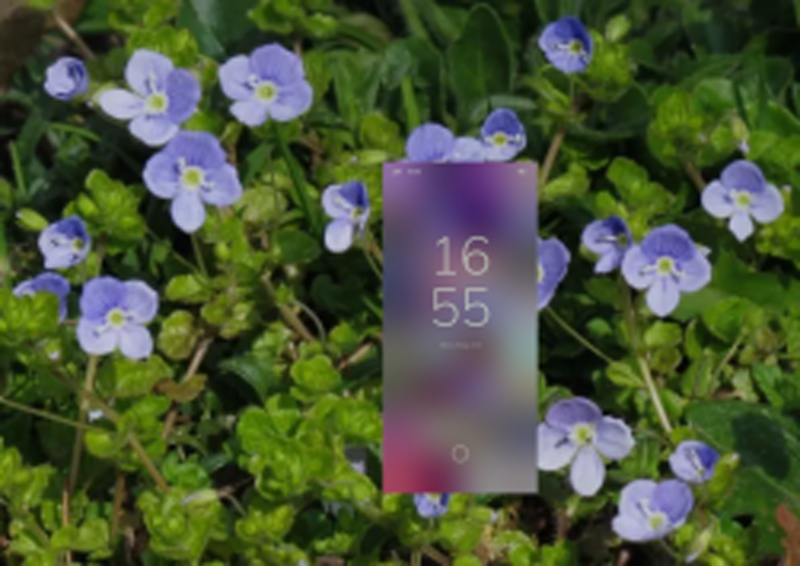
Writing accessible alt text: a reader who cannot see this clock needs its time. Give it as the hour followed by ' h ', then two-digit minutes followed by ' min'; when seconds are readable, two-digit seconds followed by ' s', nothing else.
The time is 16 h 55 min
